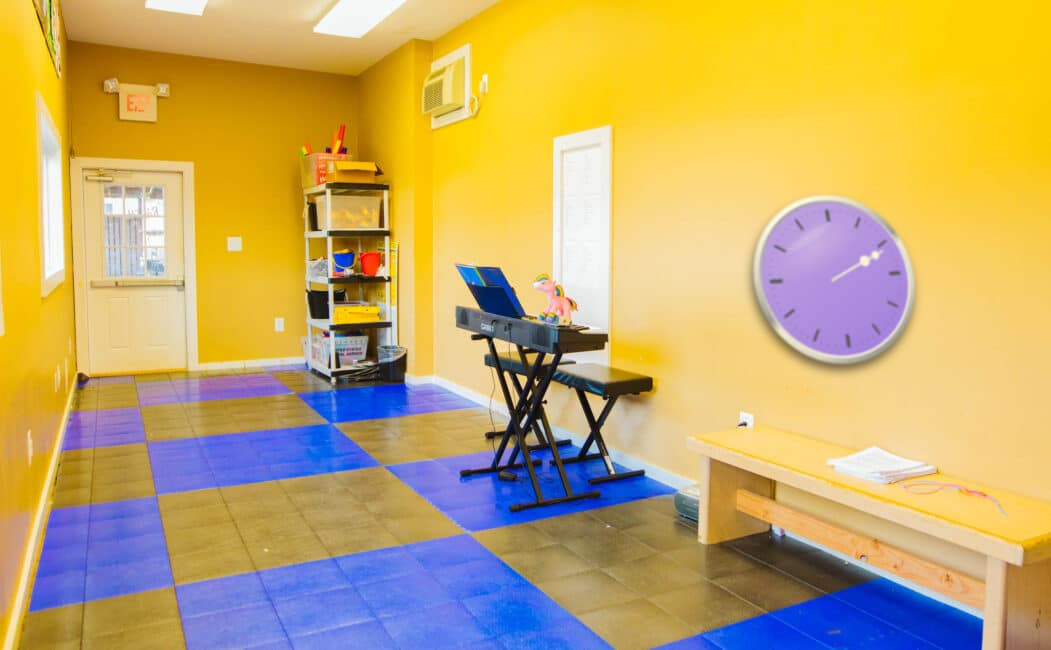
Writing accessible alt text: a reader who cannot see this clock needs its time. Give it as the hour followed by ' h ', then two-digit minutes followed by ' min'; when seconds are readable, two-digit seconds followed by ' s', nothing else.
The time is 2 h 11 min
